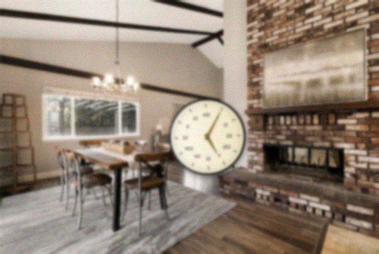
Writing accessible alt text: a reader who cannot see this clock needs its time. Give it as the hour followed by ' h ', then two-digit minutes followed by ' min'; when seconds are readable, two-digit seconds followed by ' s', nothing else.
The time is 5 h 05 min
